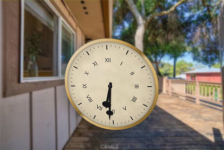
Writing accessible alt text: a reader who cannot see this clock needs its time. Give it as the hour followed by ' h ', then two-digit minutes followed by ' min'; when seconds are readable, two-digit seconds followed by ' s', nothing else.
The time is 6 h 31 min
